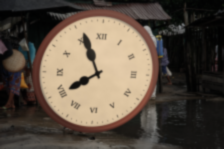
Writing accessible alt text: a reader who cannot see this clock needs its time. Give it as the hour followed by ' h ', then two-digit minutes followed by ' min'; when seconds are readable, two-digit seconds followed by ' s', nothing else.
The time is 7 h 56 min
